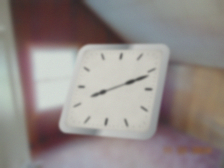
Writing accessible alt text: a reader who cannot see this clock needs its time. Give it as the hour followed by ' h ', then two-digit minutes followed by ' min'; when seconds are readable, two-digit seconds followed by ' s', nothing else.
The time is 8 h 11 min
